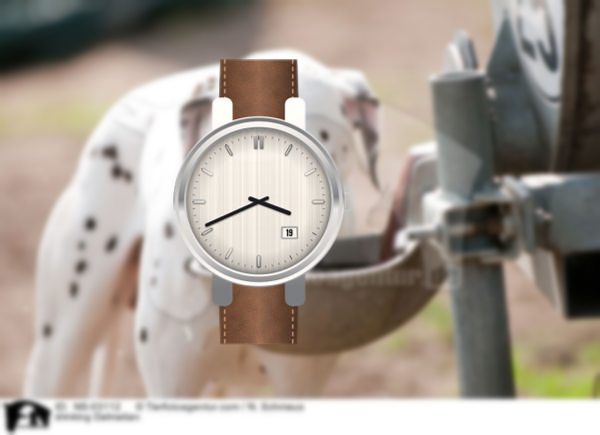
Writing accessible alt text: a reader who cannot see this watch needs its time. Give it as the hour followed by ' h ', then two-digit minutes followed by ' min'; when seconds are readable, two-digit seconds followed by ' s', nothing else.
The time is 3 h 41 min
